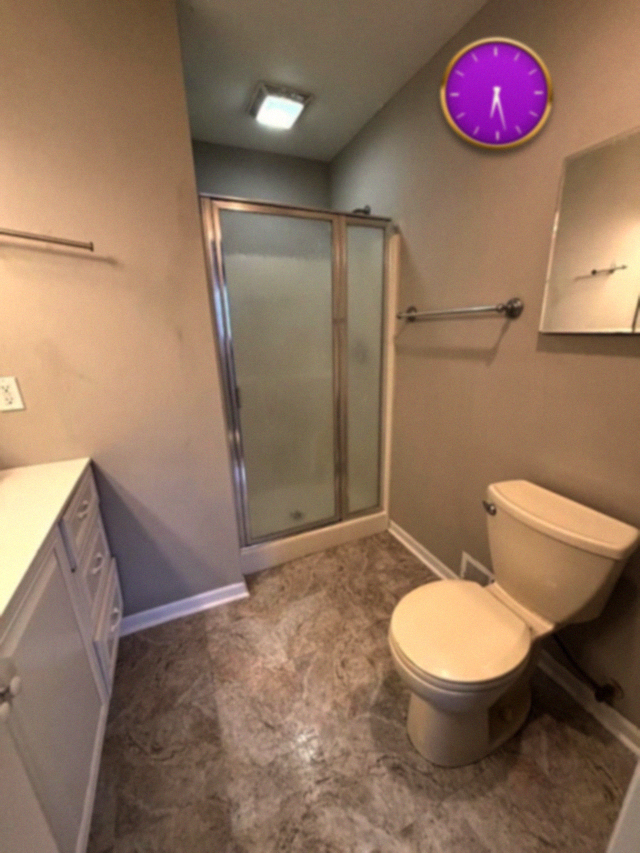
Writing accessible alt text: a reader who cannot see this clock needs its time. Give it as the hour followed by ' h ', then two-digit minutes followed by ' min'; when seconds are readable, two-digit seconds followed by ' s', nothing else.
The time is 6 h 28 min
